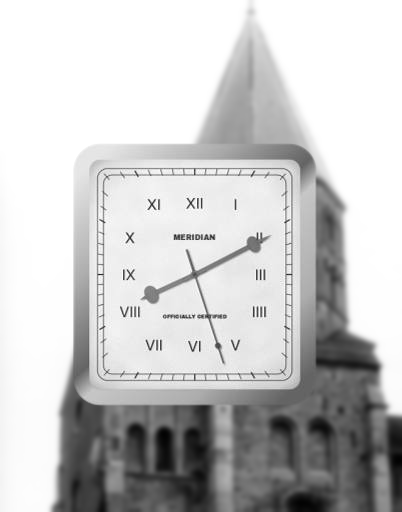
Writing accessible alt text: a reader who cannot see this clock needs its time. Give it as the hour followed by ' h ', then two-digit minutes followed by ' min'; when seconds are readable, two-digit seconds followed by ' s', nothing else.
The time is 8 h 10 min 27 s
